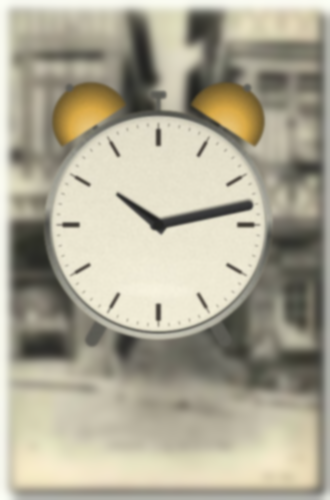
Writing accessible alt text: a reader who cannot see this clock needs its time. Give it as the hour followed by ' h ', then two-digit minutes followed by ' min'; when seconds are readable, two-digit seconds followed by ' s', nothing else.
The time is 10 h 13 min
